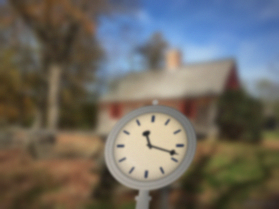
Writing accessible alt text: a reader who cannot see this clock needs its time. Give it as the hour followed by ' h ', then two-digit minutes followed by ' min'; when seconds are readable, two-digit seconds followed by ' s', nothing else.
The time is 11 h 18 min
